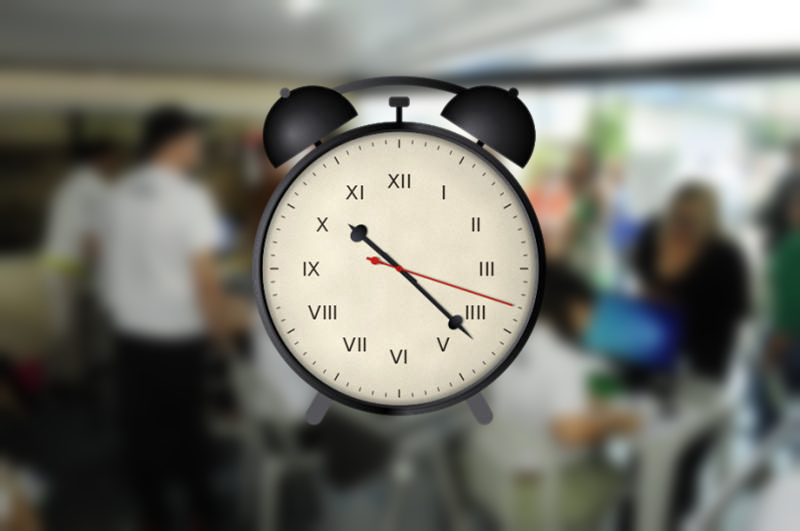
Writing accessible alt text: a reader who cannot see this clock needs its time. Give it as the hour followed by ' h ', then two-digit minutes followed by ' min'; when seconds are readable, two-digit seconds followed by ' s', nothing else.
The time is 10 h 22 min 18 s
